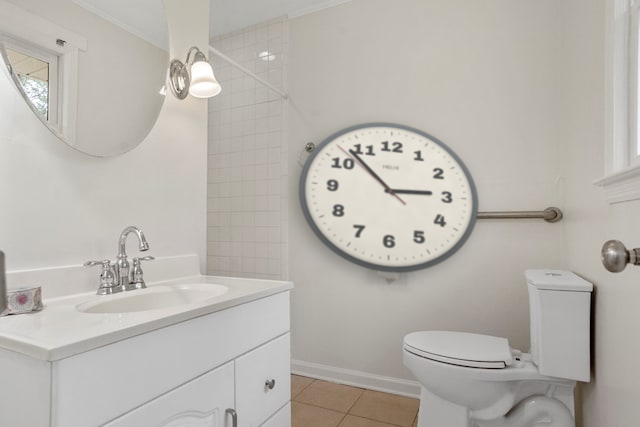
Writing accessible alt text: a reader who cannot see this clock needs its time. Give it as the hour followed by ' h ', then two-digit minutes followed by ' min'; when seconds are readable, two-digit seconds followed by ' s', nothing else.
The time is 2 h 52 min 52 s
